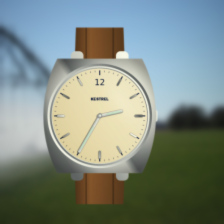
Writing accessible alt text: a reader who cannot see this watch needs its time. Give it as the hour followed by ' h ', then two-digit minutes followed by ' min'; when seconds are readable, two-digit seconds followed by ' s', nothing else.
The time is 2 h 35 min
